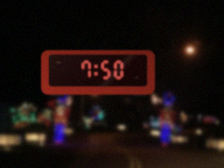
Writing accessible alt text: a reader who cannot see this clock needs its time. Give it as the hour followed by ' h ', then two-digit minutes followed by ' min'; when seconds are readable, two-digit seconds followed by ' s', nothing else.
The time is 7 h 50 min
